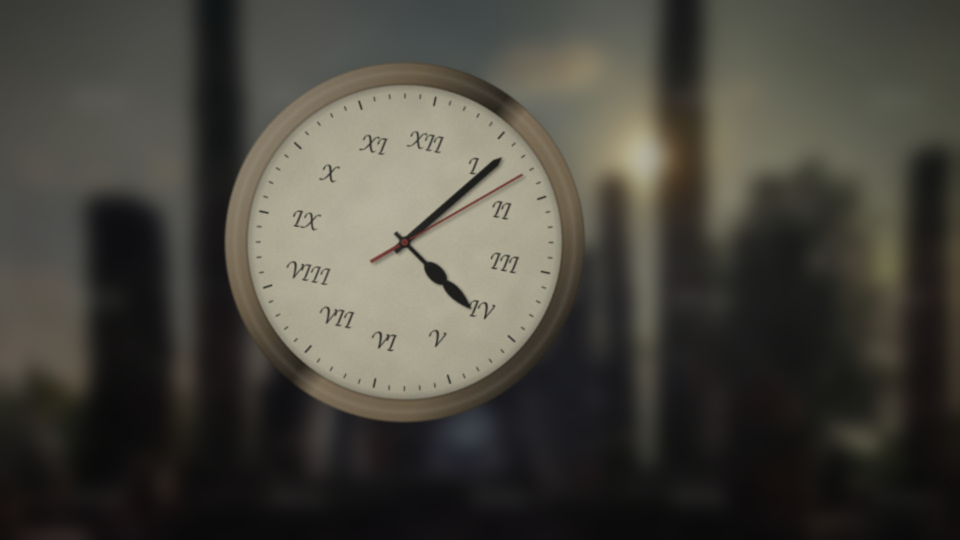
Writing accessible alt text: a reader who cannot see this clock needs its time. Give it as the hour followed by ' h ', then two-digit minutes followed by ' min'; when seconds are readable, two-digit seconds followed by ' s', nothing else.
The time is 4 h 06 min 08 s
